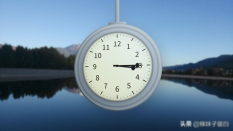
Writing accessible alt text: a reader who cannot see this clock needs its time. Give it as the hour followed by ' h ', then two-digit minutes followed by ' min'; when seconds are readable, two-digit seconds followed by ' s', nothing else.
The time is 3 h 15 min
